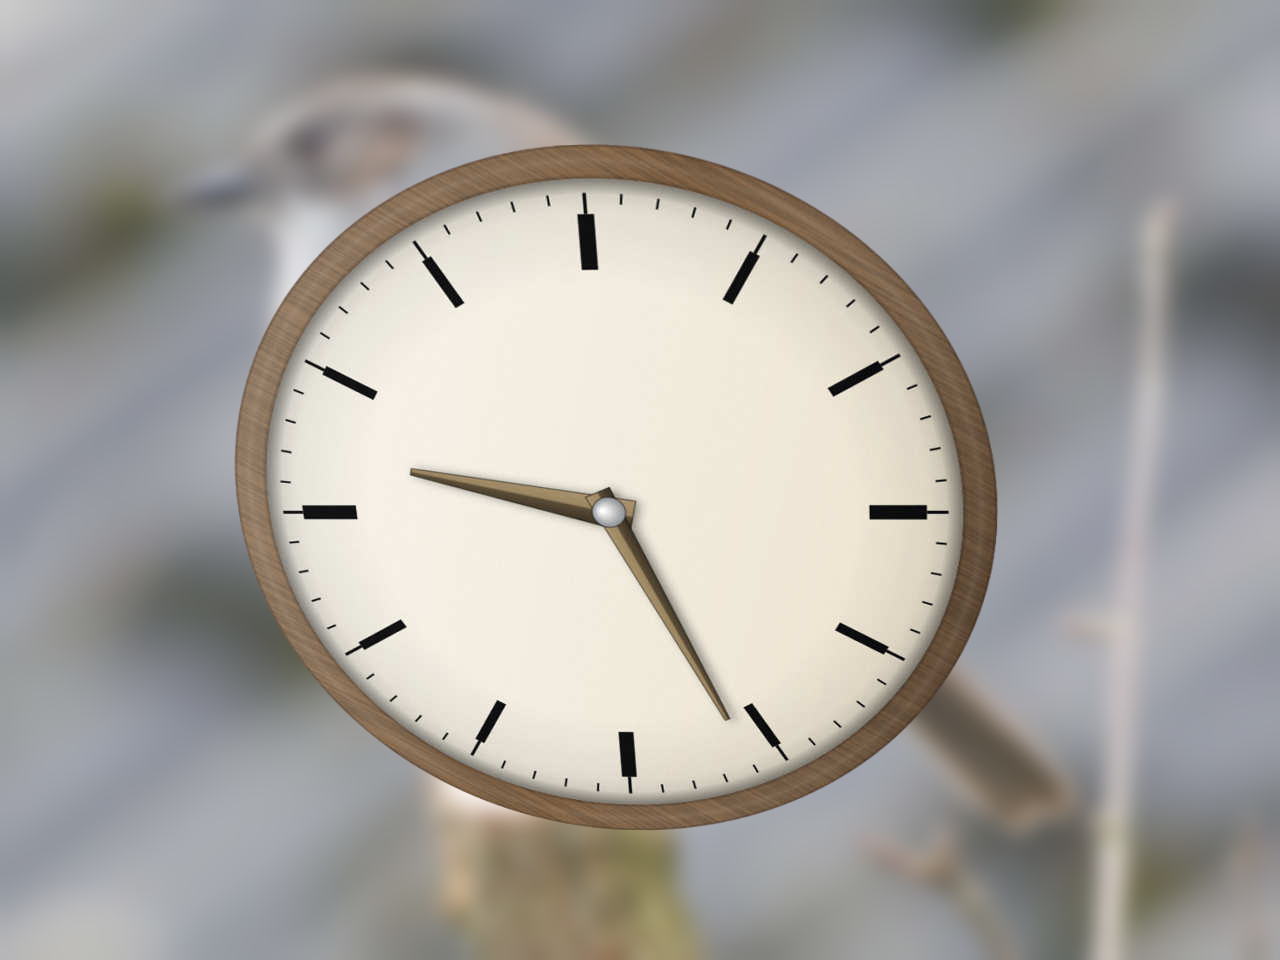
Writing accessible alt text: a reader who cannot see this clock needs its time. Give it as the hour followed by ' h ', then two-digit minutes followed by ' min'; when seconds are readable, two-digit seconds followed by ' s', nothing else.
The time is 9 h 26 min
